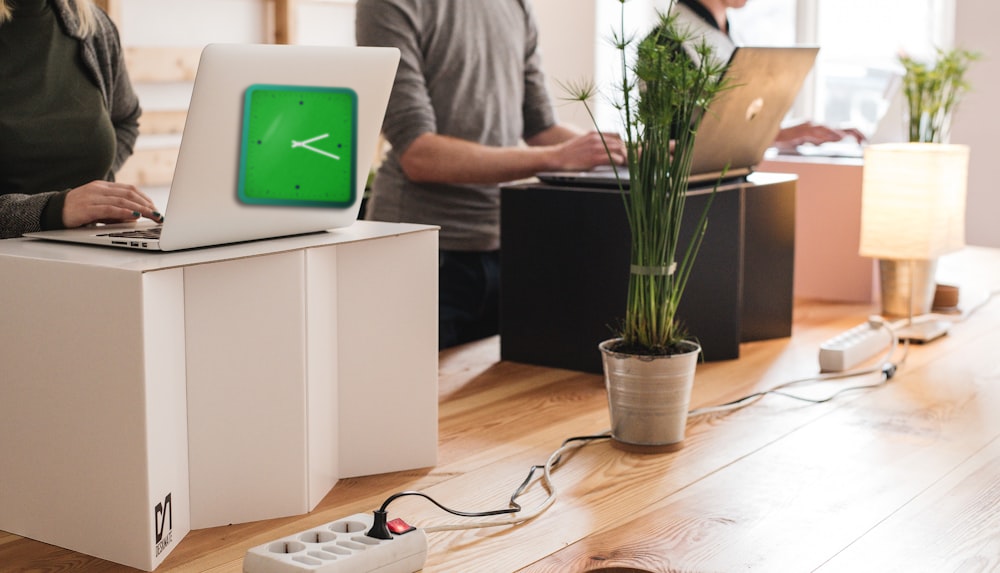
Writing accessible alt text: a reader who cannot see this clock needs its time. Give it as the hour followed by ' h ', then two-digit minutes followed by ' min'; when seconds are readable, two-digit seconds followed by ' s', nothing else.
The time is 2 h 18 min
